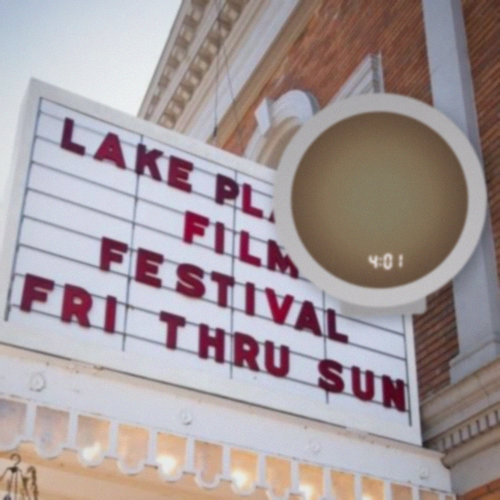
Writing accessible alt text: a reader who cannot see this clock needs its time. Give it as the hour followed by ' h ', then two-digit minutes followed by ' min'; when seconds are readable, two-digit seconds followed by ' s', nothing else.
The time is 4 h 01 min
